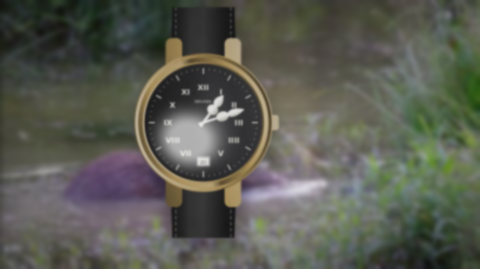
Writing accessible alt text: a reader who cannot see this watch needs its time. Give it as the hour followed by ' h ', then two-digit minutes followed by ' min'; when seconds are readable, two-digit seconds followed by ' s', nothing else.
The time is 1 h 12 min
